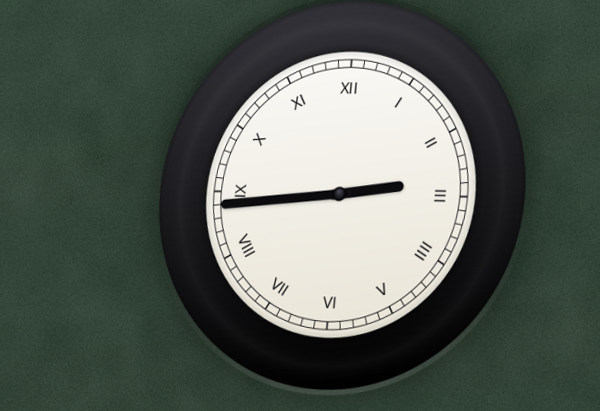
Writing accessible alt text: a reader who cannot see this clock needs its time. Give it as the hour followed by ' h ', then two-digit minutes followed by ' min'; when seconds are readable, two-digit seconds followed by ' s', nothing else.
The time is 2 h 44 min
